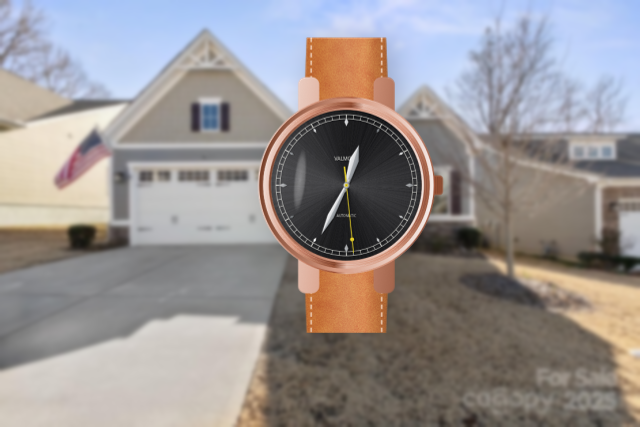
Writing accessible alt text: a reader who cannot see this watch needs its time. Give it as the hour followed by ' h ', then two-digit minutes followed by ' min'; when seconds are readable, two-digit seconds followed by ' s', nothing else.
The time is 12 h 34 min 29 s
